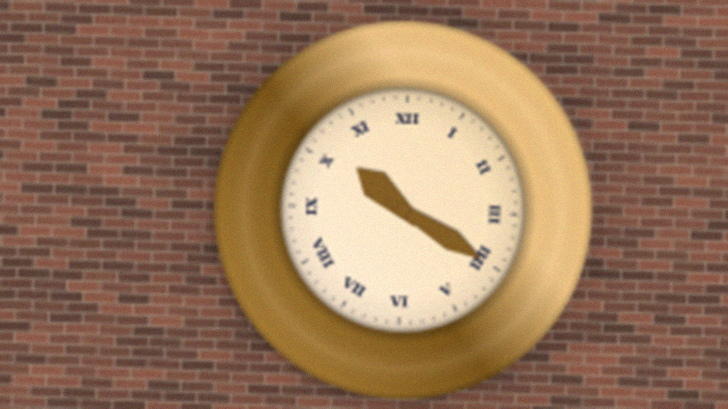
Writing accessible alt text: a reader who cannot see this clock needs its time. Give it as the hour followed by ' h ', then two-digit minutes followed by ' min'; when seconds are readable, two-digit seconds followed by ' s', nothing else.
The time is 10 h 20 min
